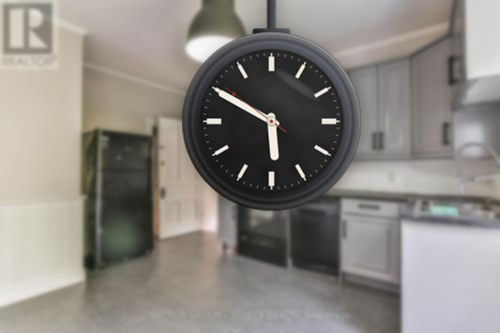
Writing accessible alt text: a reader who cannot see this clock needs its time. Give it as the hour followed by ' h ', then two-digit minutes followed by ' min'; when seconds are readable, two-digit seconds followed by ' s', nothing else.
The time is 5 h 49 min 51 s
